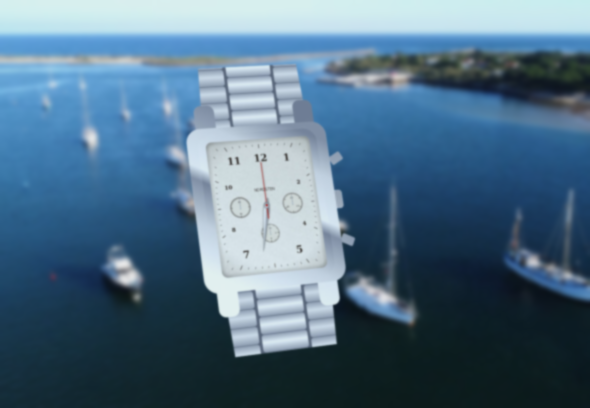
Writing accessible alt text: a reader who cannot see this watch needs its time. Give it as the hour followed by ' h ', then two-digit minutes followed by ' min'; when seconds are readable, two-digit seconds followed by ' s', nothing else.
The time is 6 h 32 min
